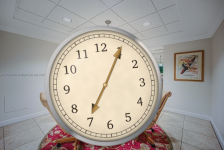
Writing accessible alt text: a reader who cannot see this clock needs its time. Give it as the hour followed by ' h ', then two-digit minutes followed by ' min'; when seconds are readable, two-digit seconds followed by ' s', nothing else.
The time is 7 h 05 min
